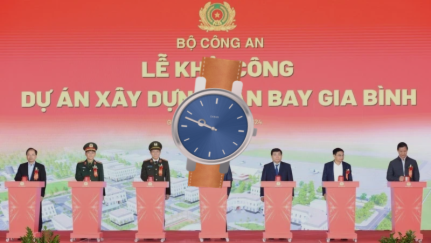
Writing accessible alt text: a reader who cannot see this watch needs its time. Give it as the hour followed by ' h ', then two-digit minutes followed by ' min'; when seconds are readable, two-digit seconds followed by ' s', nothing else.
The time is 9 h 48 min
